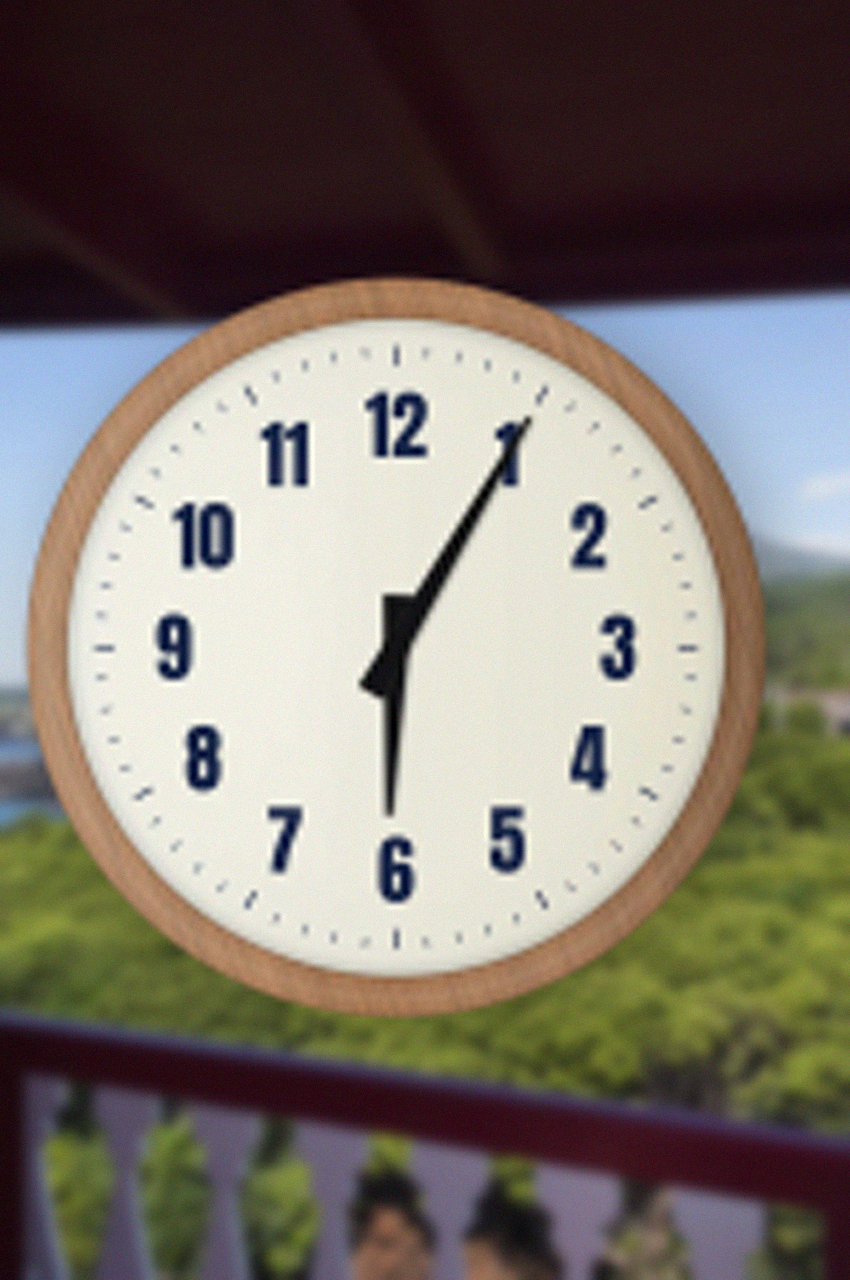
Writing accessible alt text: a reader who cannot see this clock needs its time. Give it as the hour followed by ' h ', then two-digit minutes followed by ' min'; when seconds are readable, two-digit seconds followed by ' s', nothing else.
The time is 6 h 05 min
